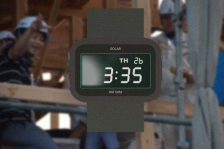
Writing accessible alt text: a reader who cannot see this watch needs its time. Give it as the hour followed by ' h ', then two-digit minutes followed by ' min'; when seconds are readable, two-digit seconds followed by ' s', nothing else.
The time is 3 h 35 min
